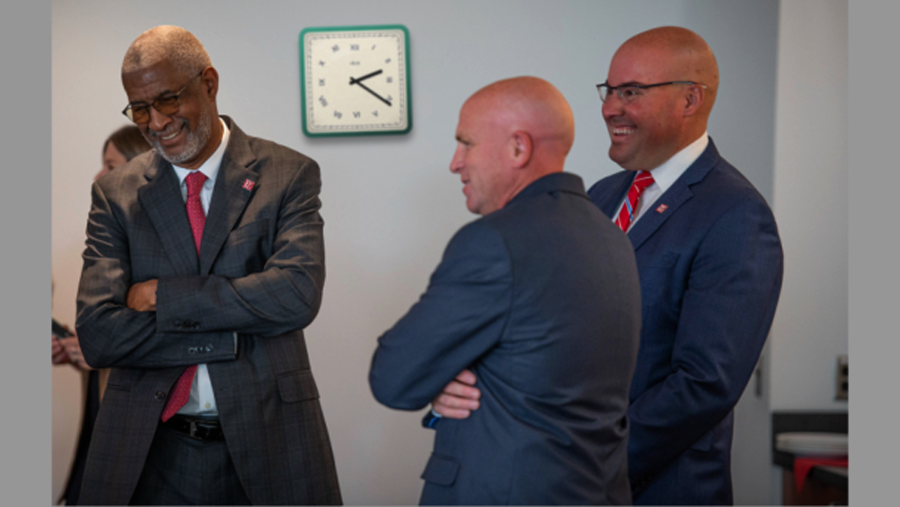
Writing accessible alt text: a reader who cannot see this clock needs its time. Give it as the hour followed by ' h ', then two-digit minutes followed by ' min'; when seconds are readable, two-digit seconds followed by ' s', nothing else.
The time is 2 h 21 min
